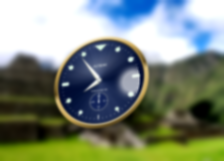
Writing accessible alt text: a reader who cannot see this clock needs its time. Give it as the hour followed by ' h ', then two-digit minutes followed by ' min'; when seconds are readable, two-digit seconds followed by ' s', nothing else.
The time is 7 h 54 min
